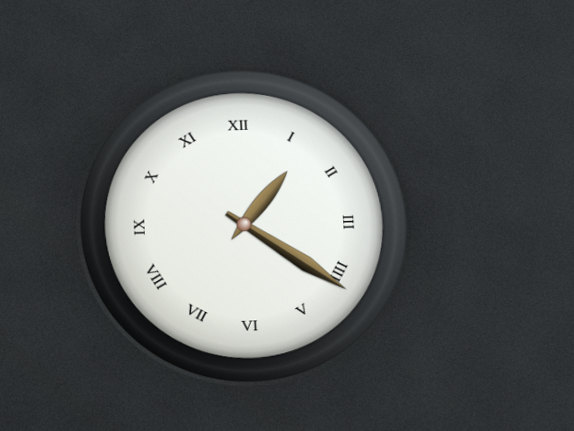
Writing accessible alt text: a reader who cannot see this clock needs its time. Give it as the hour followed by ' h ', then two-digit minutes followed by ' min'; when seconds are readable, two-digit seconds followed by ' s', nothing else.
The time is 1 h 21 min
